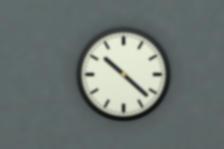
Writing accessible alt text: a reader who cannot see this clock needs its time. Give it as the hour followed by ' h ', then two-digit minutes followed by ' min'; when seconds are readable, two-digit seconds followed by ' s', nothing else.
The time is 10 h 22 min
